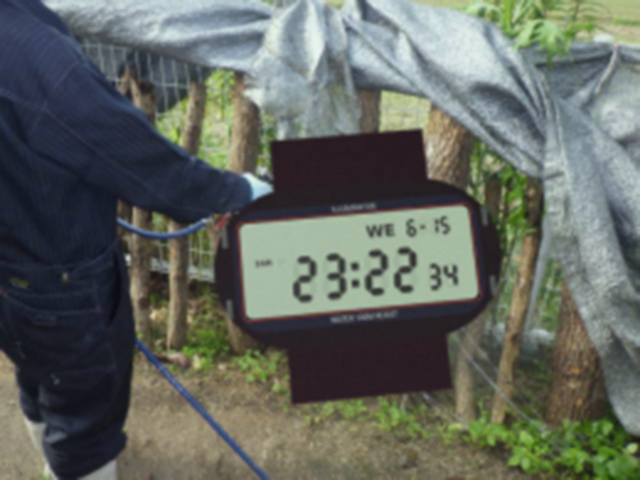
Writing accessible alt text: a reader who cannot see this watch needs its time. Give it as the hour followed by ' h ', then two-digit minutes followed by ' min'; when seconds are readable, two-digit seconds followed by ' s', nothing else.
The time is 23 h 22 min 34 s
